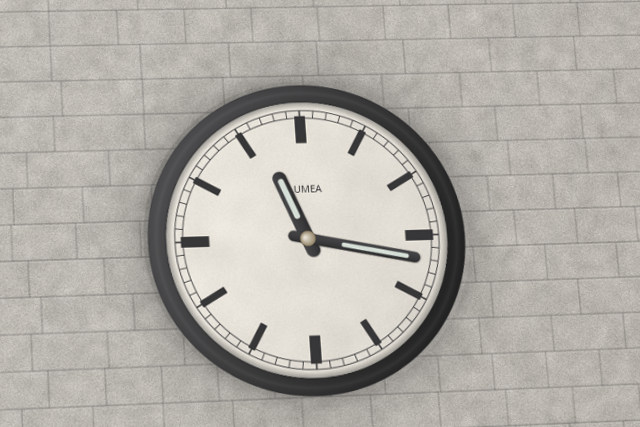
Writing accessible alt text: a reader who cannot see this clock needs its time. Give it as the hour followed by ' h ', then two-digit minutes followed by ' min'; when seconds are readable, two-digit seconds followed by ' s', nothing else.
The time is 11 h 17 min
